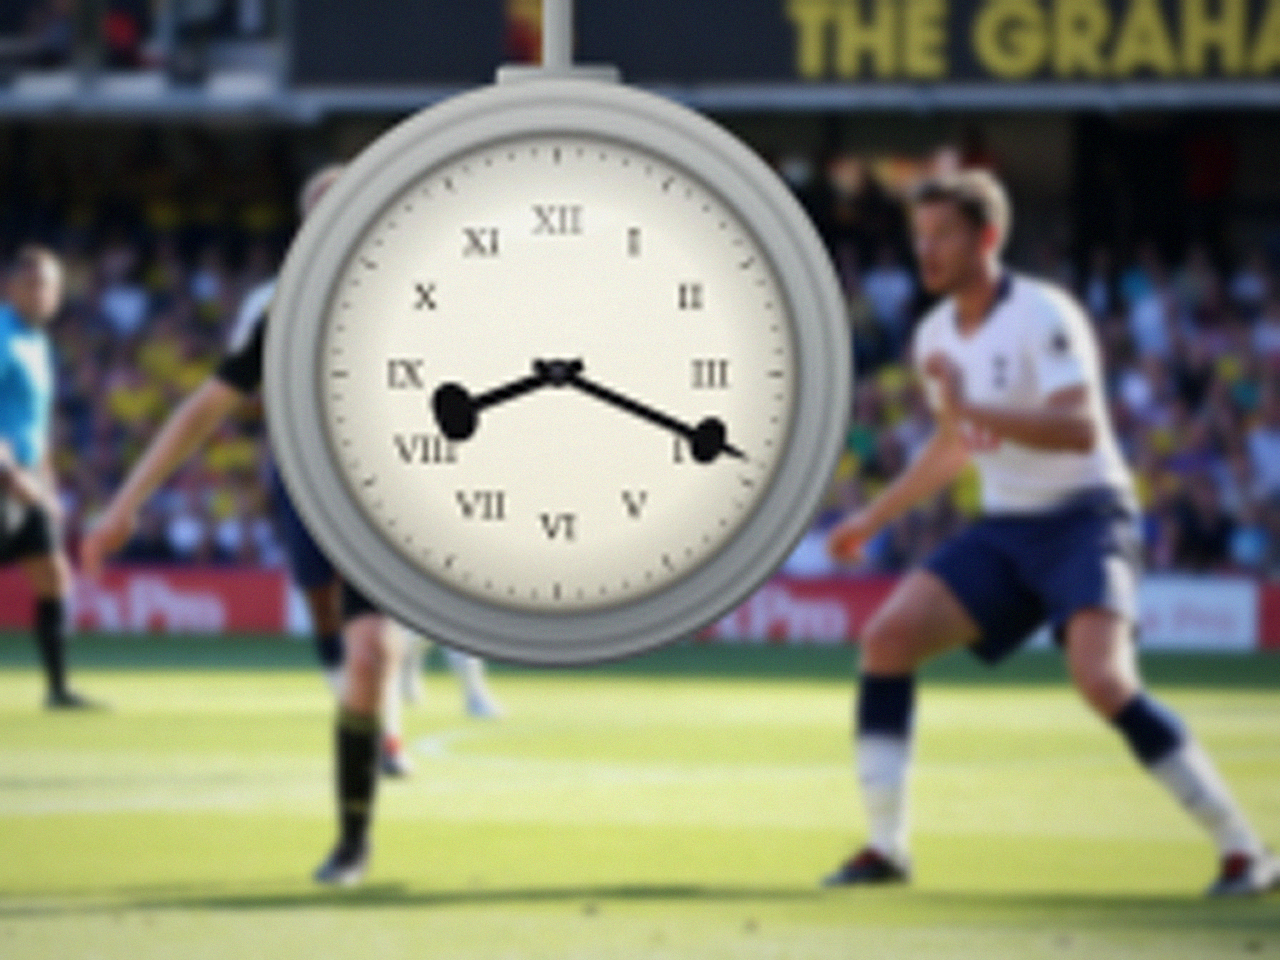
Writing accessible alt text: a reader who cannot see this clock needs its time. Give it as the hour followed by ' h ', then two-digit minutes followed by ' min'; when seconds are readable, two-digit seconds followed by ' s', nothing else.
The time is 8 h 19 min
